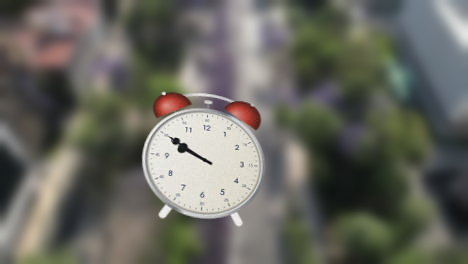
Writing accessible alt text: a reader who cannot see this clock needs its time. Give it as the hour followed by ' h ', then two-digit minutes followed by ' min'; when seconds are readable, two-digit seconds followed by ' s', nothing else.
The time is 9 h 50 min
